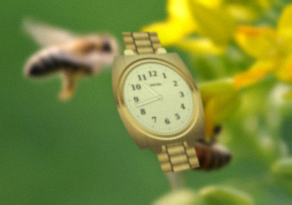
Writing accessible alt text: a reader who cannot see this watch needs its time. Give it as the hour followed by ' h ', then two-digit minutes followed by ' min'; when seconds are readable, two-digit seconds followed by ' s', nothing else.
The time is 10 h 43 min
